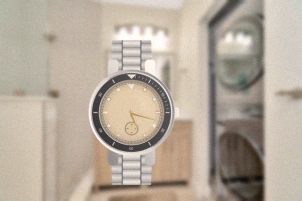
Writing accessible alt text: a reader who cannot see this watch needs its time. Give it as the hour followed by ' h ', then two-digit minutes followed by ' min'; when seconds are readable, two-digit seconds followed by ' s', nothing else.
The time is 5 h 18 min
